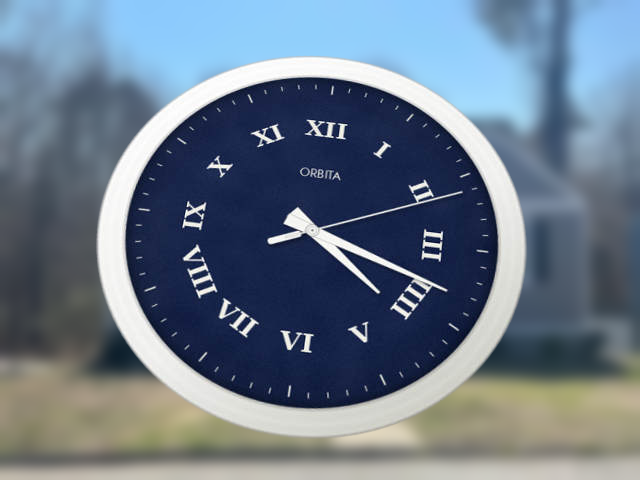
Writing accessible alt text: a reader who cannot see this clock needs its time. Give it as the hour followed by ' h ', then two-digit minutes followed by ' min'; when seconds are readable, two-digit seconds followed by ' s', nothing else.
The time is 4 h 18 min 11 s
